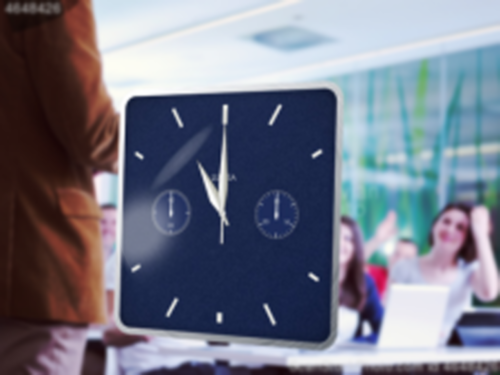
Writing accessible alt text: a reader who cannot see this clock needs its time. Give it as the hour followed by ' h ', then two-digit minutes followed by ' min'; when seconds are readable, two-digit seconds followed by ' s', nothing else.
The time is 11 h 00 min
